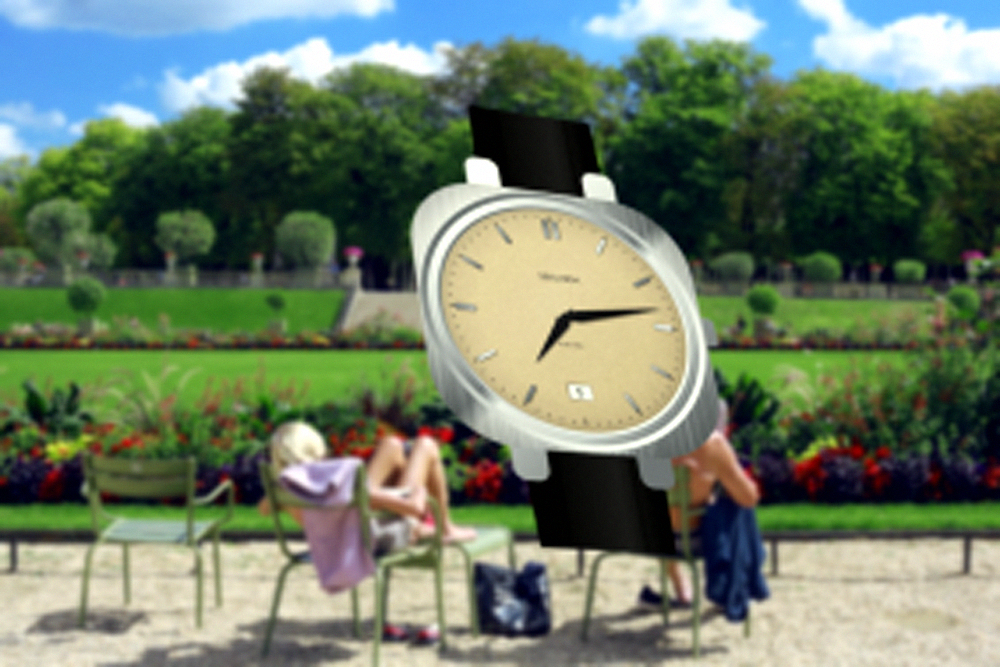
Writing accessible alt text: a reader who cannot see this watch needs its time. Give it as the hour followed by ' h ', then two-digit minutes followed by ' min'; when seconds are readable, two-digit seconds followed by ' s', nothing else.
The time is 7 h 13 min
